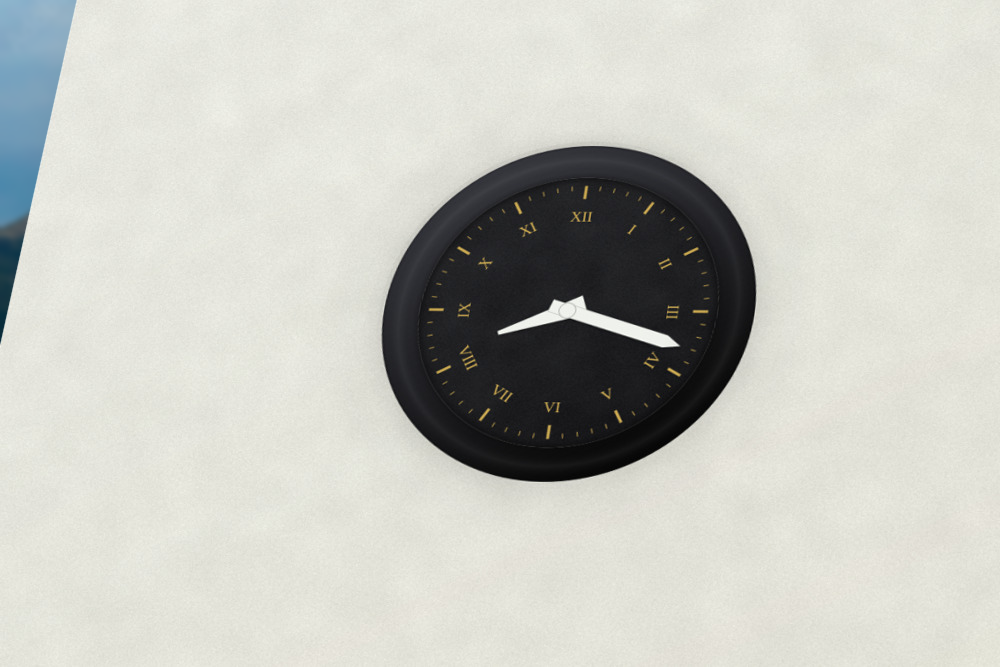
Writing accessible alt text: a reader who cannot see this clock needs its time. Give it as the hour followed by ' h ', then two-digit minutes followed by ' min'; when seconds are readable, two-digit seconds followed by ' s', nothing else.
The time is 8 h 18 min
